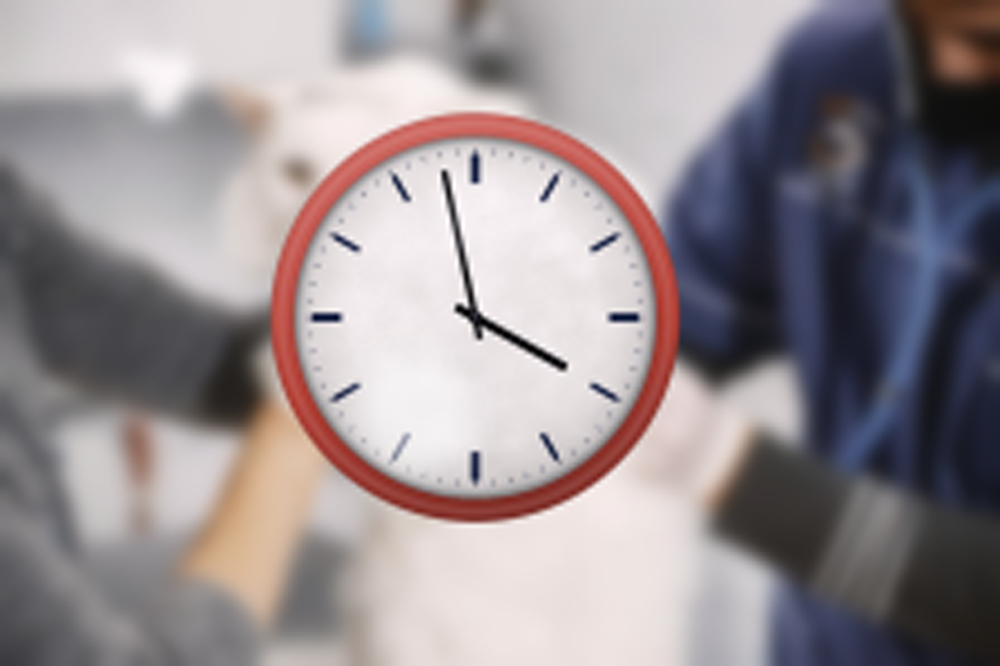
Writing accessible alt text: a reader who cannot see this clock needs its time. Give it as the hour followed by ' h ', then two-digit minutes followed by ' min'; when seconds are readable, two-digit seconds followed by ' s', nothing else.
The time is 3 h 58 min
